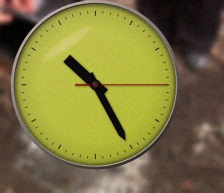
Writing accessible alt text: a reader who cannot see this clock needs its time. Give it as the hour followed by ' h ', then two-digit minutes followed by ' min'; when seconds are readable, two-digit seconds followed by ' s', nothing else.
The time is 10 h 25 min 15 s
